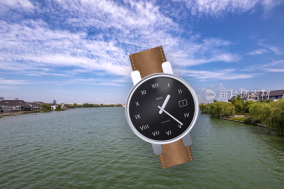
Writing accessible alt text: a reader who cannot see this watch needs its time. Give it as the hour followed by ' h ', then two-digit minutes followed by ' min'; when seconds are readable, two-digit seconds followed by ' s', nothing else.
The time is 1 h 24 min
